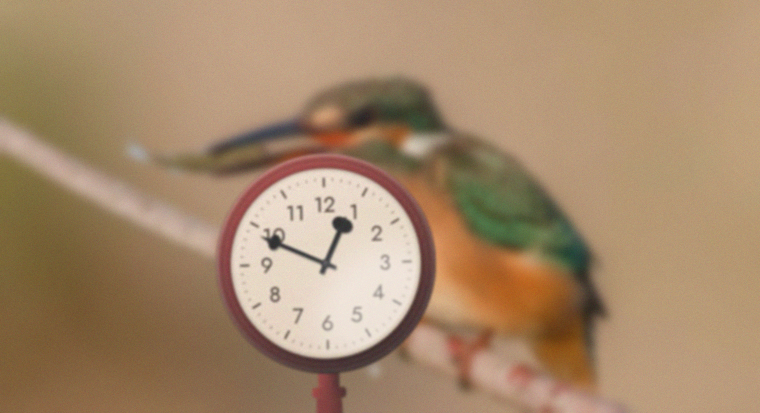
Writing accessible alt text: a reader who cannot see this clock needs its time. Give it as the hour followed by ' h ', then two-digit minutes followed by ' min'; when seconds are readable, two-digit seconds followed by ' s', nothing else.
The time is 12 h 49 min
